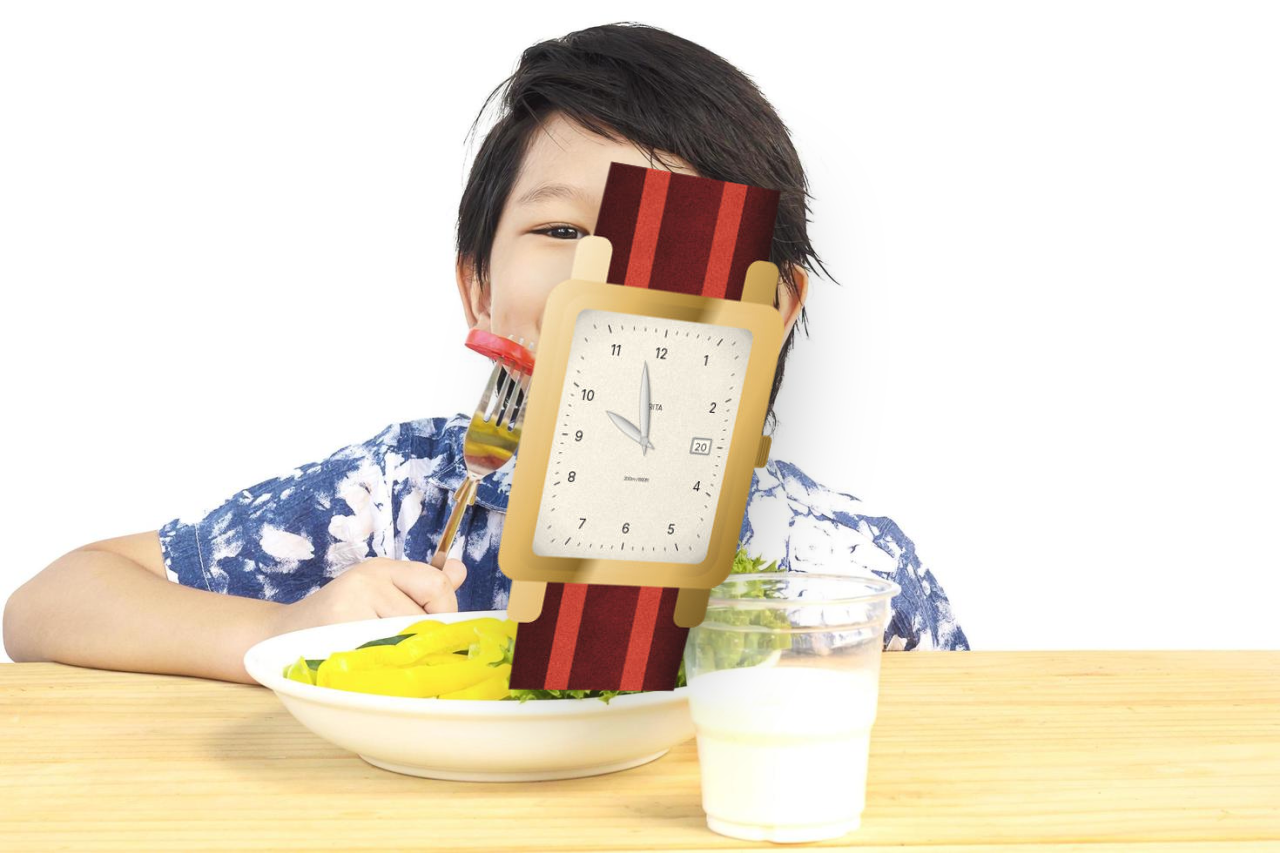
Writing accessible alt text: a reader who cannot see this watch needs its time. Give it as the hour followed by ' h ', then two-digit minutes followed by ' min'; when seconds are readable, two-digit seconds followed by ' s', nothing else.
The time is 9 h 58 min
